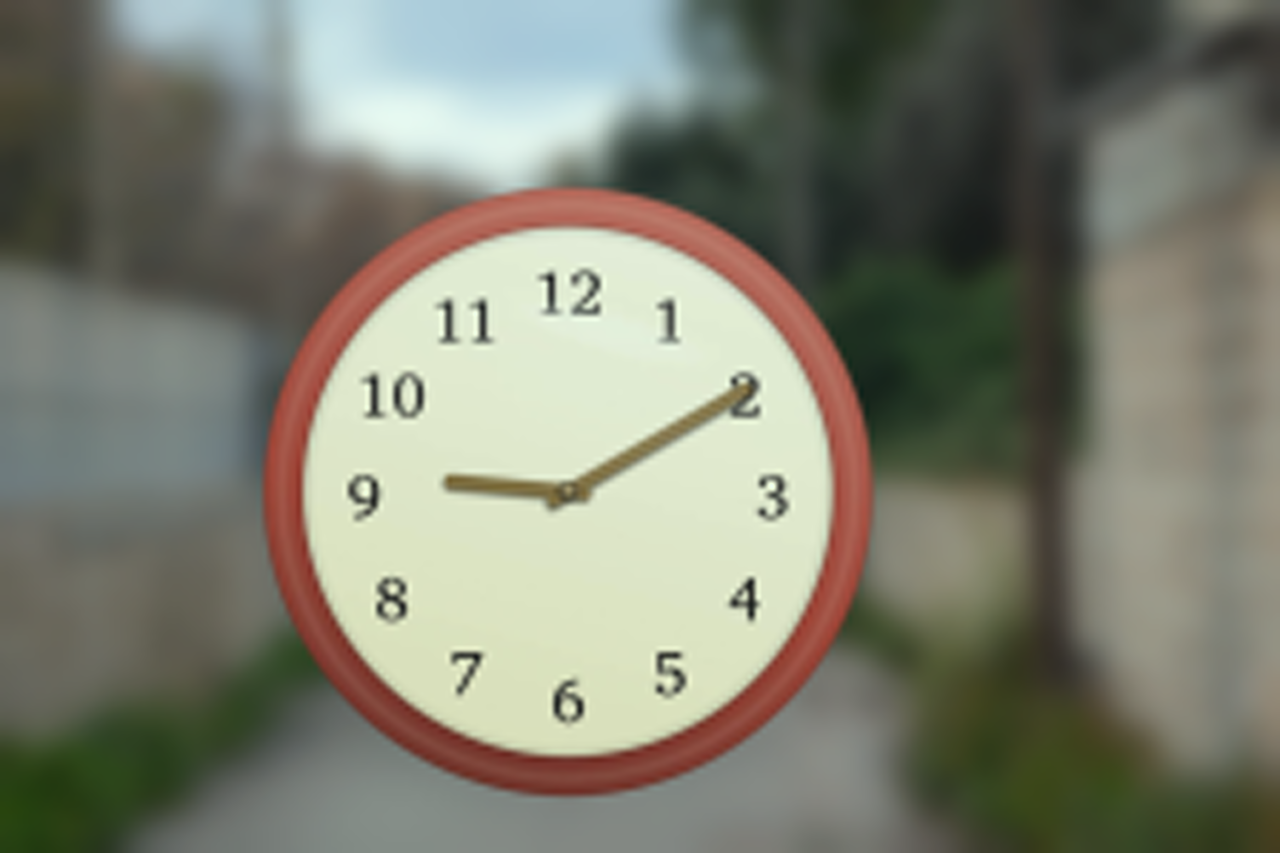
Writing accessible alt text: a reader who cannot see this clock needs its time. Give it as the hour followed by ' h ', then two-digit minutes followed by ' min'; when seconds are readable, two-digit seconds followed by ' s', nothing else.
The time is 9 h 10 min
